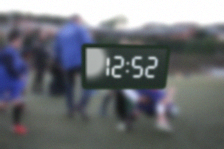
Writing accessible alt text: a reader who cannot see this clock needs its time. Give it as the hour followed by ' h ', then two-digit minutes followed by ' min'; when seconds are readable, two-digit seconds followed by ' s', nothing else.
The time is 12 h 52 min
